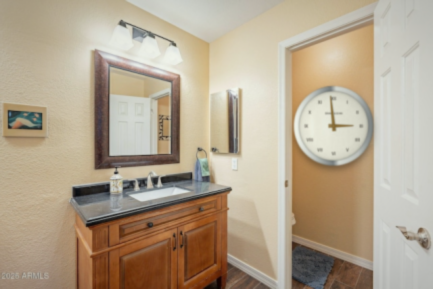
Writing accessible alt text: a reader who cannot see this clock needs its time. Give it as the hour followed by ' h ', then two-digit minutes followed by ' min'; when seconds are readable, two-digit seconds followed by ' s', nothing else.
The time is 2 h 59 min
